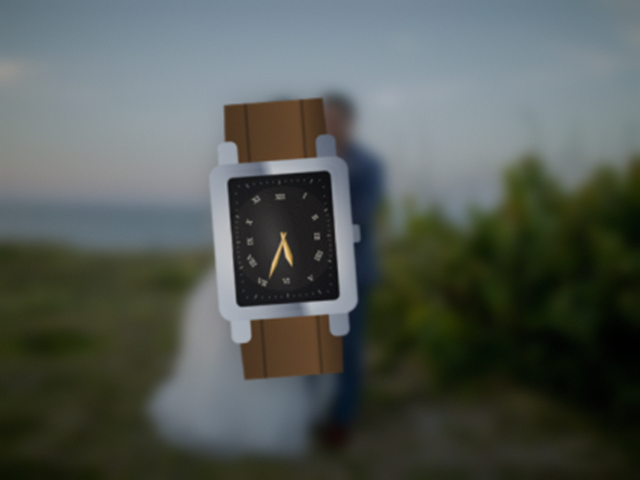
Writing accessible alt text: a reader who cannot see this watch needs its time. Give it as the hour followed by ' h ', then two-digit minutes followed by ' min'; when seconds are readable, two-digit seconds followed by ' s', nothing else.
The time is 5 h 34 min
